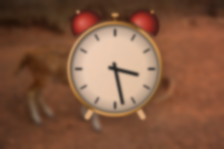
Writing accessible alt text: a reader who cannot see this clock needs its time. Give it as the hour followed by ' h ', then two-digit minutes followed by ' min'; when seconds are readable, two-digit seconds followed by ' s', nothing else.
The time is 3 h 28 min
